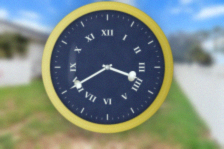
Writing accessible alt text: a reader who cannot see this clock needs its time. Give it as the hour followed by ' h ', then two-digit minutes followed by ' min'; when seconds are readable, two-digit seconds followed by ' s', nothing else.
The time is 3 h 40 min
